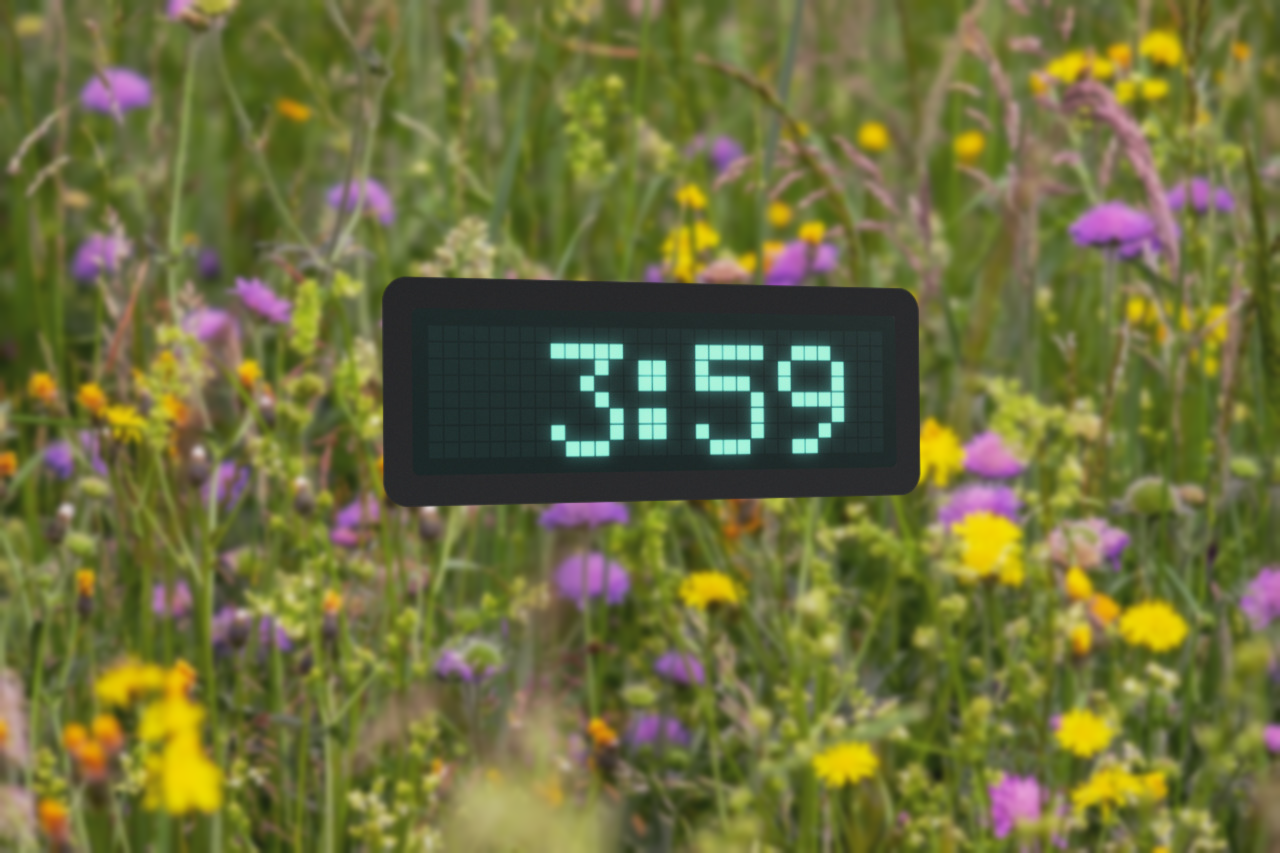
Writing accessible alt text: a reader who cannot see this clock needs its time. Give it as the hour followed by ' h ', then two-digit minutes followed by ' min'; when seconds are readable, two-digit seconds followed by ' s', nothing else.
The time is 3 h 59 min
